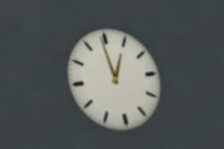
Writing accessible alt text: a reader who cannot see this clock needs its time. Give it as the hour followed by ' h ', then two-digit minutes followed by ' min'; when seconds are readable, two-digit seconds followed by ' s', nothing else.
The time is 12 h 59 min
